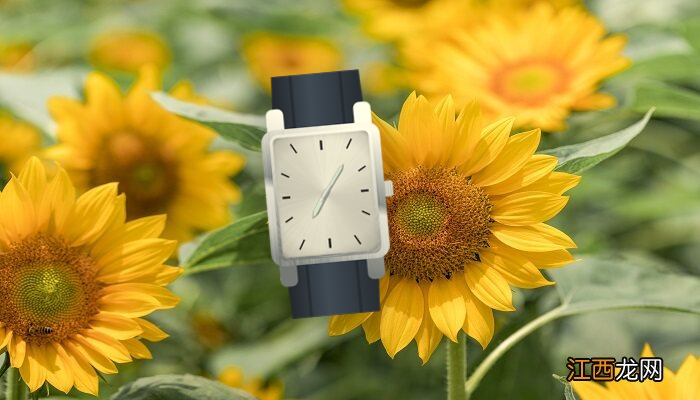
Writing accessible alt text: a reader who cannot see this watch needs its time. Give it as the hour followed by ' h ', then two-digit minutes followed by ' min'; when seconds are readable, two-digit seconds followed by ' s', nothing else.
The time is 7 h 06 min
